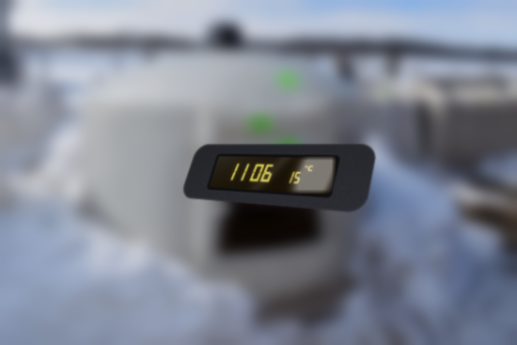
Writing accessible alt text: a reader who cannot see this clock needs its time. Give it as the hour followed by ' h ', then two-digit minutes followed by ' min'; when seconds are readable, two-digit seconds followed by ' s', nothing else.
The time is 11 h 06 min
